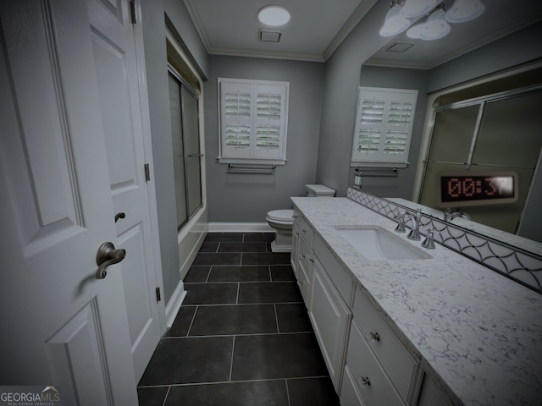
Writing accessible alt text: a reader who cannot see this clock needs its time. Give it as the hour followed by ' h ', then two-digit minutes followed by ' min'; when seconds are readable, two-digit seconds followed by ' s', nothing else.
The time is 0 h 37 min
